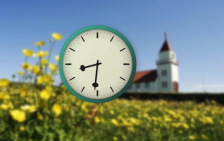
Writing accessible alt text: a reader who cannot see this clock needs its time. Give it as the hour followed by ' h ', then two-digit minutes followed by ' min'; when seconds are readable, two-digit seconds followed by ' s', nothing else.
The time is 8 h 31 min
